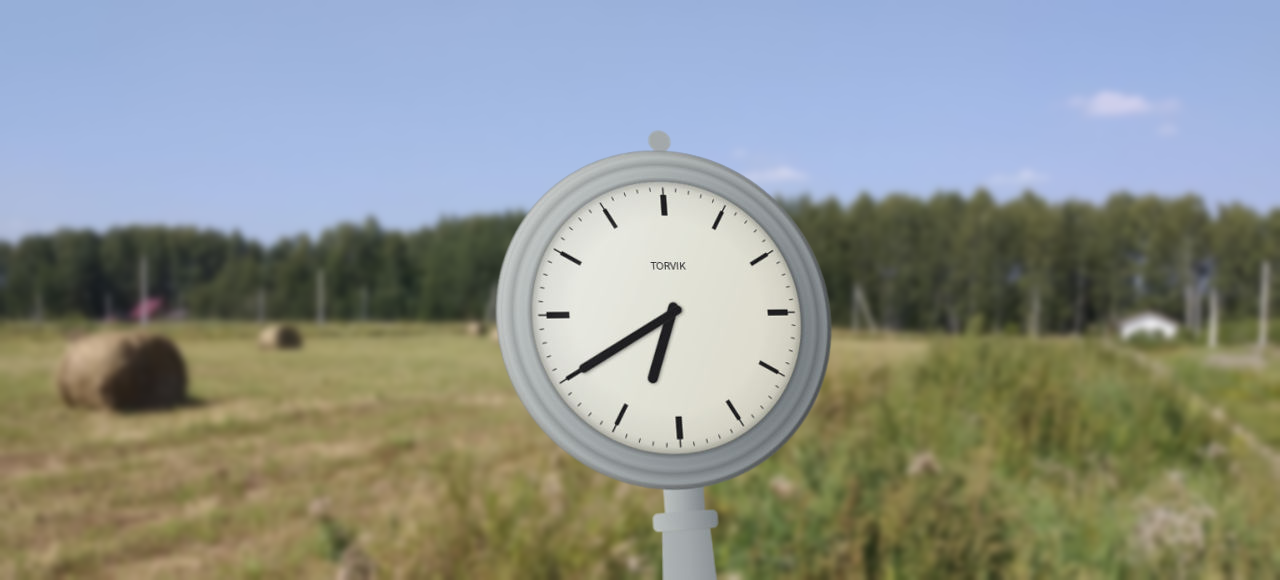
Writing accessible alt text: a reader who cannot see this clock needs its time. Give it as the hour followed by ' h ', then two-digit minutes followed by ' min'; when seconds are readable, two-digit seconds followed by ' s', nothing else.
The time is 6 h 40 min
